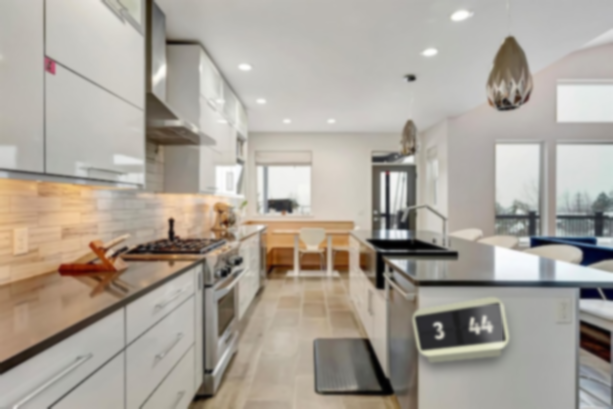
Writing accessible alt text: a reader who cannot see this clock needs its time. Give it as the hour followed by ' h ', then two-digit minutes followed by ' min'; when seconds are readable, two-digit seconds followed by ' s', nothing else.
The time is 3 h 44 min
